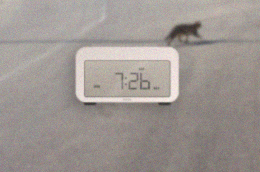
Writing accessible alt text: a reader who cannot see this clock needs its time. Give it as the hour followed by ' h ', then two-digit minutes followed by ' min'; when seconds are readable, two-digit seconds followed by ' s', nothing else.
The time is 7 h 26 min
